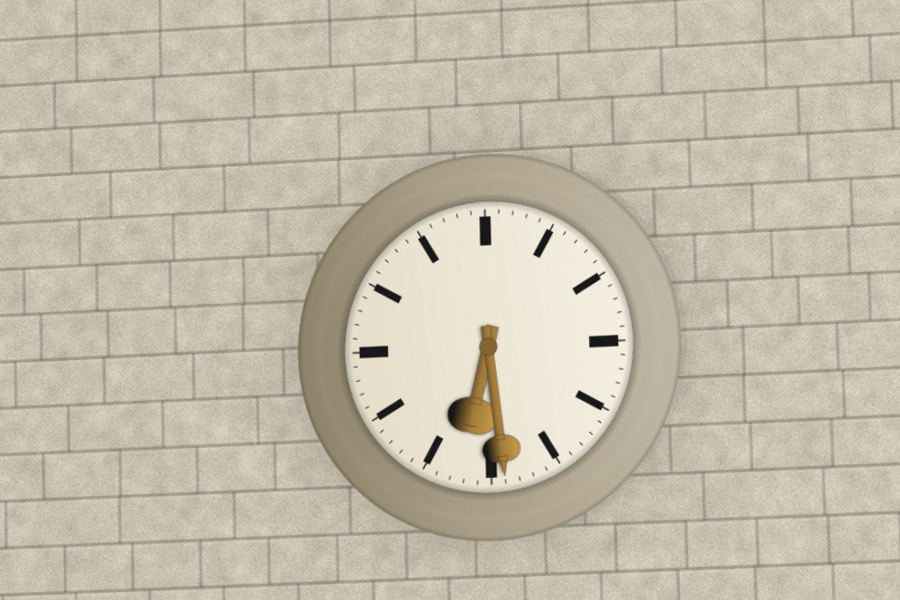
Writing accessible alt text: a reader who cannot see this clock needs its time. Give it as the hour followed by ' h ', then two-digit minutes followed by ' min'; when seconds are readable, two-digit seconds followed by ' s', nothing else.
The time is 6 h 29 min
